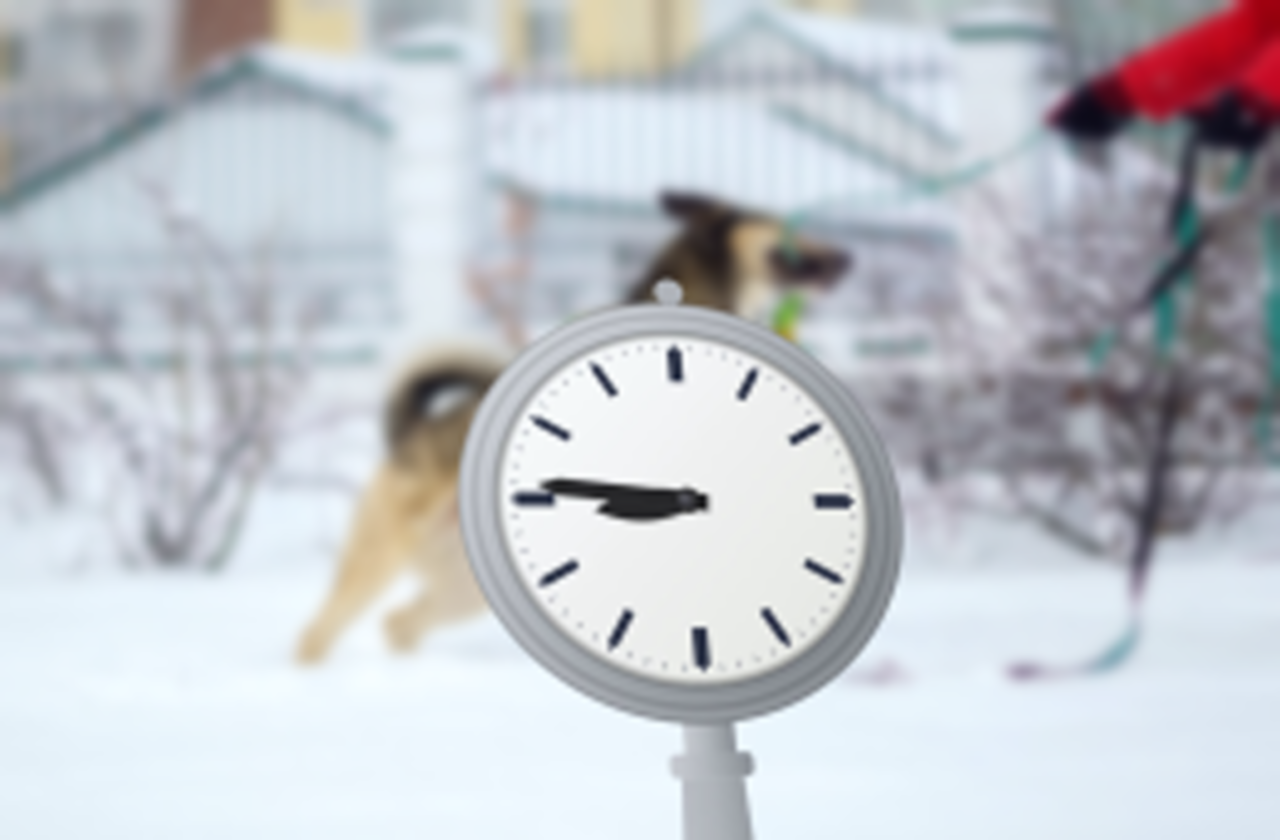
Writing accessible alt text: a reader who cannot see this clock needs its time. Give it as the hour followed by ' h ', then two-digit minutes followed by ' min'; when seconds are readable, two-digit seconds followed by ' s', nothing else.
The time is 8 h 46 min
